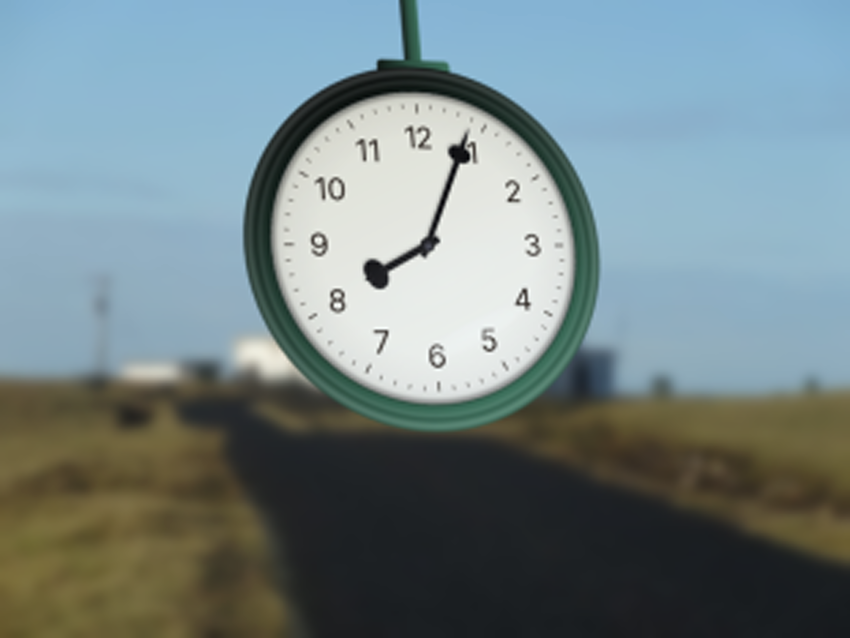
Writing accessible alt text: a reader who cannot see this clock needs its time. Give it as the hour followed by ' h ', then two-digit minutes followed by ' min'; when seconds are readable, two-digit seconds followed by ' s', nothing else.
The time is 8 h 04 min
